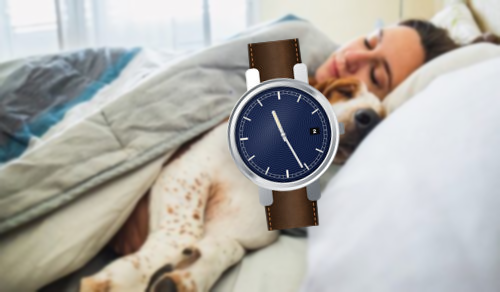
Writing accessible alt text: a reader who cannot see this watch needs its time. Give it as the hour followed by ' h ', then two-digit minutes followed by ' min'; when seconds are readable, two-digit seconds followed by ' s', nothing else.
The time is 11 h 26 min
